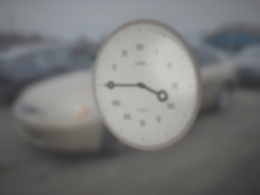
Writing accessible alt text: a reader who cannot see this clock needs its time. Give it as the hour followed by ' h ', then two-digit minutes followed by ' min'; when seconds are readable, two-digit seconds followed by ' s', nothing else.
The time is 3 h 45 min
